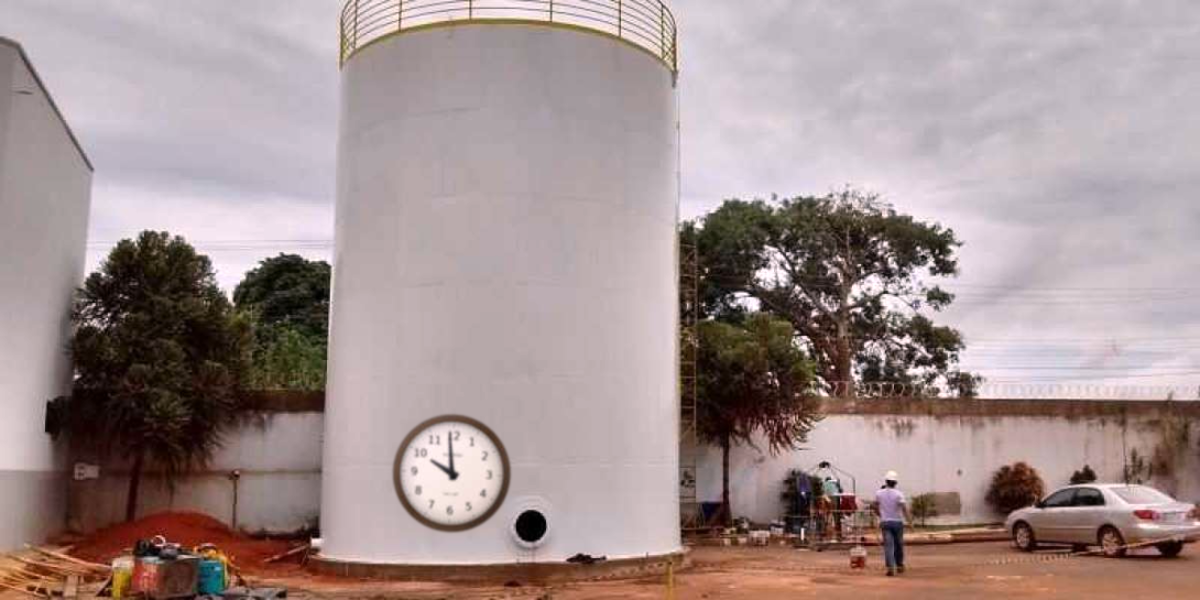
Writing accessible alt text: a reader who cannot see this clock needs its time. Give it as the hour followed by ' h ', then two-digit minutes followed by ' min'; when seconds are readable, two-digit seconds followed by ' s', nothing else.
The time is 9 h 59 min
